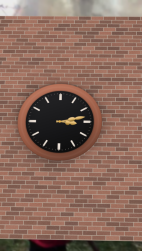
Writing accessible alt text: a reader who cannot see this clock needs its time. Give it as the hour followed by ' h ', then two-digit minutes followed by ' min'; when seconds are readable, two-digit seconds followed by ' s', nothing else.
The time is 3 h 13 min
